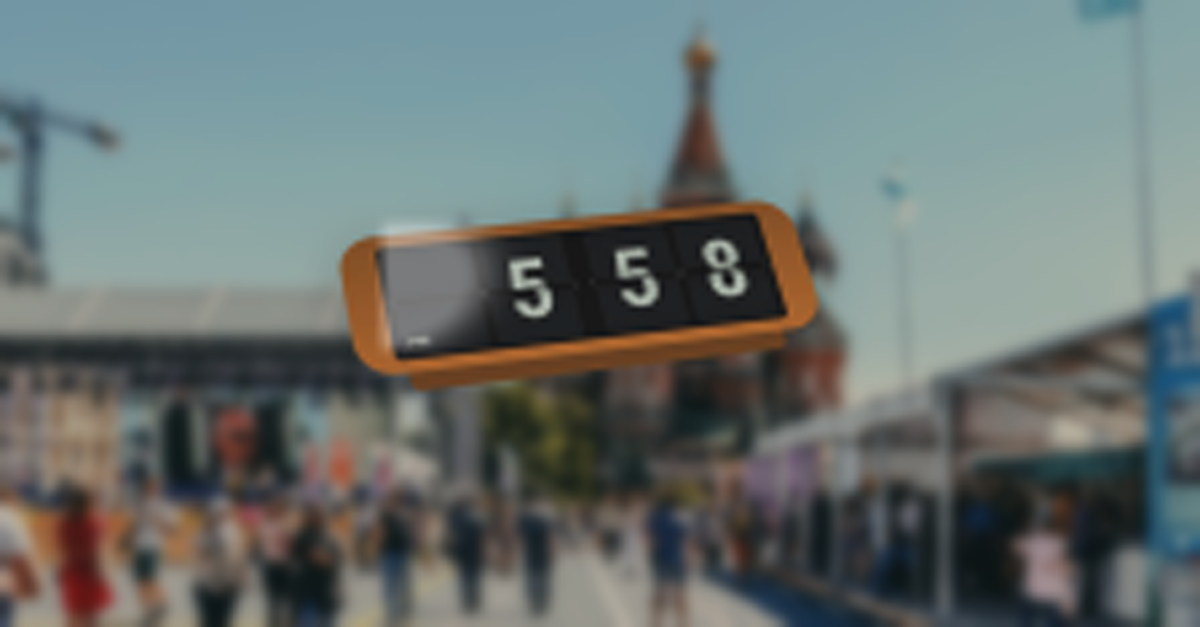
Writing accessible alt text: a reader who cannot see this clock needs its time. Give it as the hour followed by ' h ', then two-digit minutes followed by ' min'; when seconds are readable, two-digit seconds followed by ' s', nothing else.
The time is 5 h 58 min
